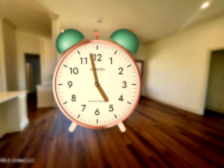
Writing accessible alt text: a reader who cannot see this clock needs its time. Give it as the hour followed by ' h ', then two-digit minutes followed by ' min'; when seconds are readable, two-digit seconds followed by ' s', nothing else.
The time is 4 h 58 min
